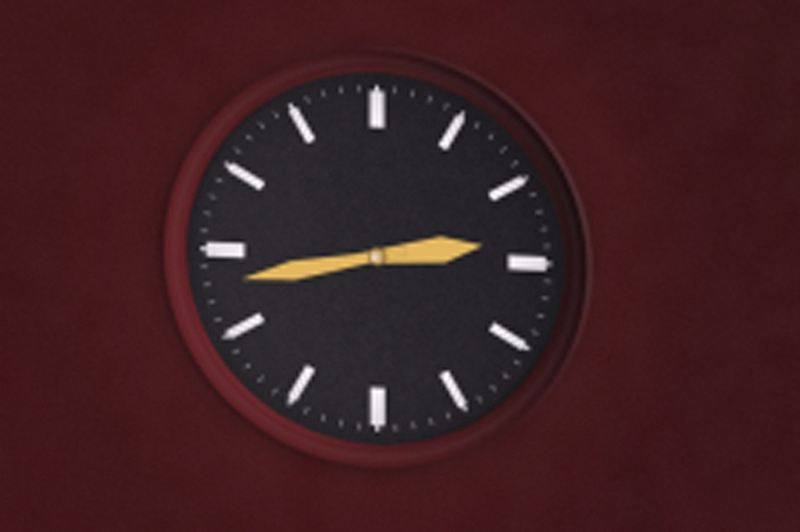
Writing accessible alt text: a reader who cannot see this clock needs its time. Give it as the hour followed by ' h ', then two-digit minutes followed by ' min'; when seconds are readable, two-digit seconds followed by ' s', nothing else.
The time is 2 h 43 min
